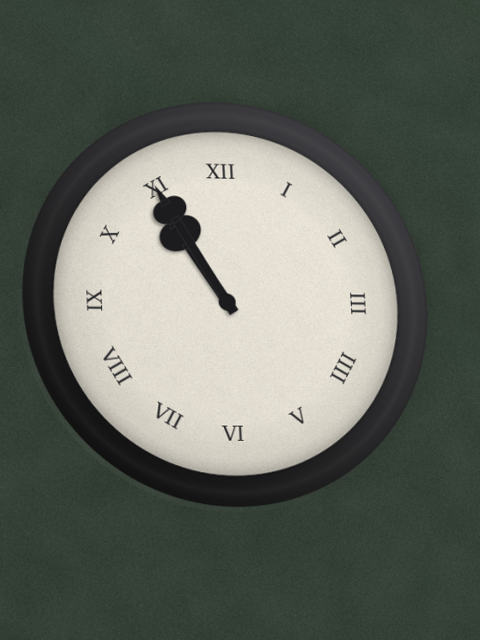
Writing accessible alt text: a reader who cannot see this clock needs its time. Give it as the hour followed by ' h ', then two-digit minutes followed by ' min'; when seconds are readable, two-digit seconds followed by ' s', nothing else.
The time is 10 h 55 min
